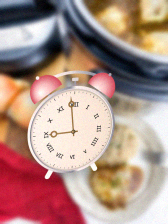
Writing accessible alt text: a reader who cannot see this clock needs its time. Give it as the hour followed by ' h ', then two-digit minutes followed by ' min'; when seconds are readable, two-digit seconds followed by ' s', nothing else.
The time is 8 h 59 min
